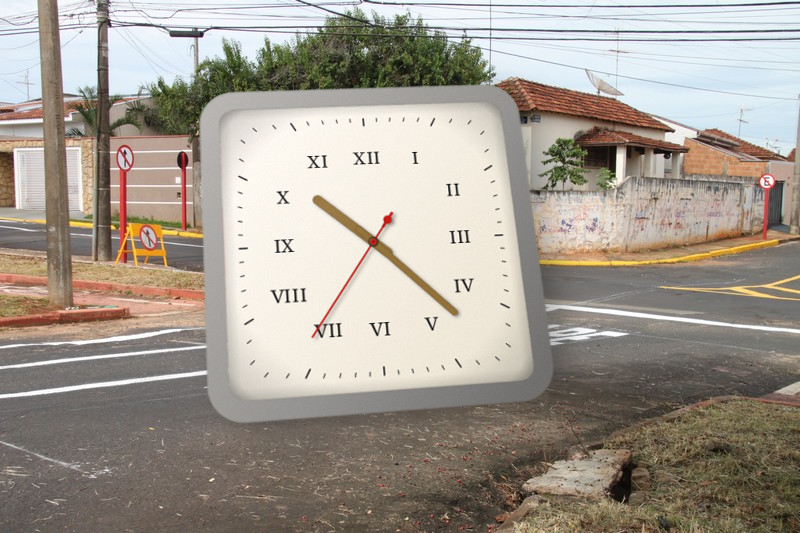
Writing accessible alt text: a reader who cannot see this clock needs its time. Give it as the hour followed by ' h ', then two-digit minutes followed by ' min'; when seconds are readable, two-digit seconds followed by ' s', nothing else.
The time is 10 h 22 min 36 s
